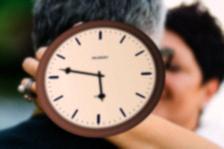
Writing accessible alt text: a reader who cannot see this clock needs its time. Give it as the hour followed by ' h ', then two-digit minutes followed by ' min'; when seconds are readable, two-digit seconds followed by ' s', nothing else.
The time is 5 h 47 min
